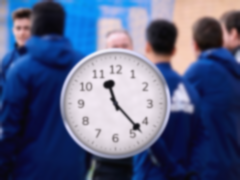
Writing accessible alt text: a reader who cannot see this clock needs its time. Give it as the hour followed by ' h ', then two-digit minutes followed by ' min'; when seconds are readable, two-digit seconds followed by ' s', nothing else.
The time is 11 h 23 min
